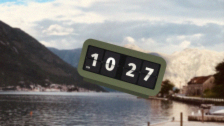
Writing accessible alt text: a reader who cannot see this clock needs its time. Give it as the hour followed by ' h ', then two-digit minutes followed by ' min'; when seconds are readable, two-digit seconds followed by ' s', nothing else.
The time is 10 h 27 min
